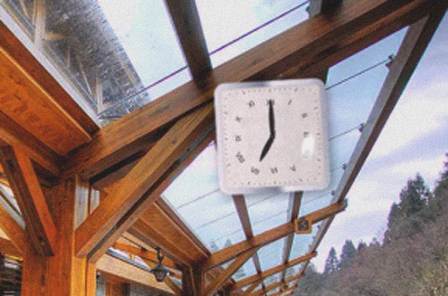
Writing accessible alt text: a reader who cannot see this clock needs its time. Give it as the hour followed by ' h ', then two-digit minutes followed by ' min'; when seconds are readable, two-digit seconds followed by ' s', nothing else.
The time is 7 h 00 min
